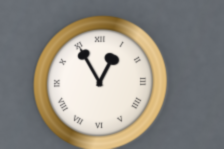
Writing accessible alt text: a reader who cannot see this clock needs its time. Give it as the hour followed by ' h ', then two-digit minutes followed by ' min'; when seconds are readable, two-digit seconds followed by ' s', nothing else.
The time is 12 h 55 min
